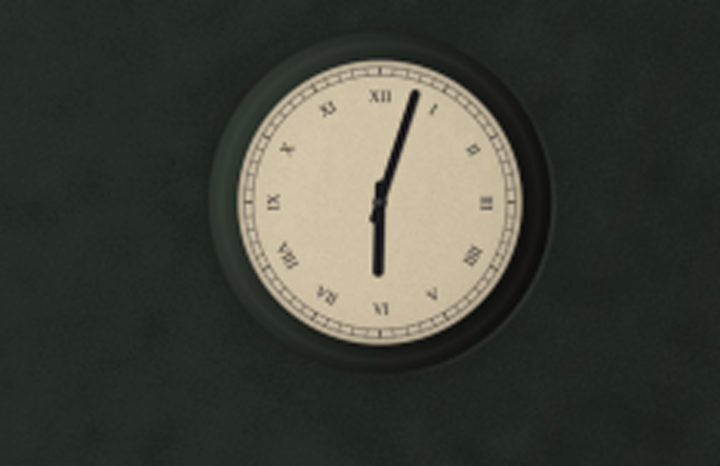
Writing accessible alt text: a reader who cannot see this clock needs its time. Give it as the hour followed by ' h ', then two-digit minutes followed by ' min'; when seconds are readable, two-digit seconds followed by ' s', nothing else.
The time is 6 h 03 min
